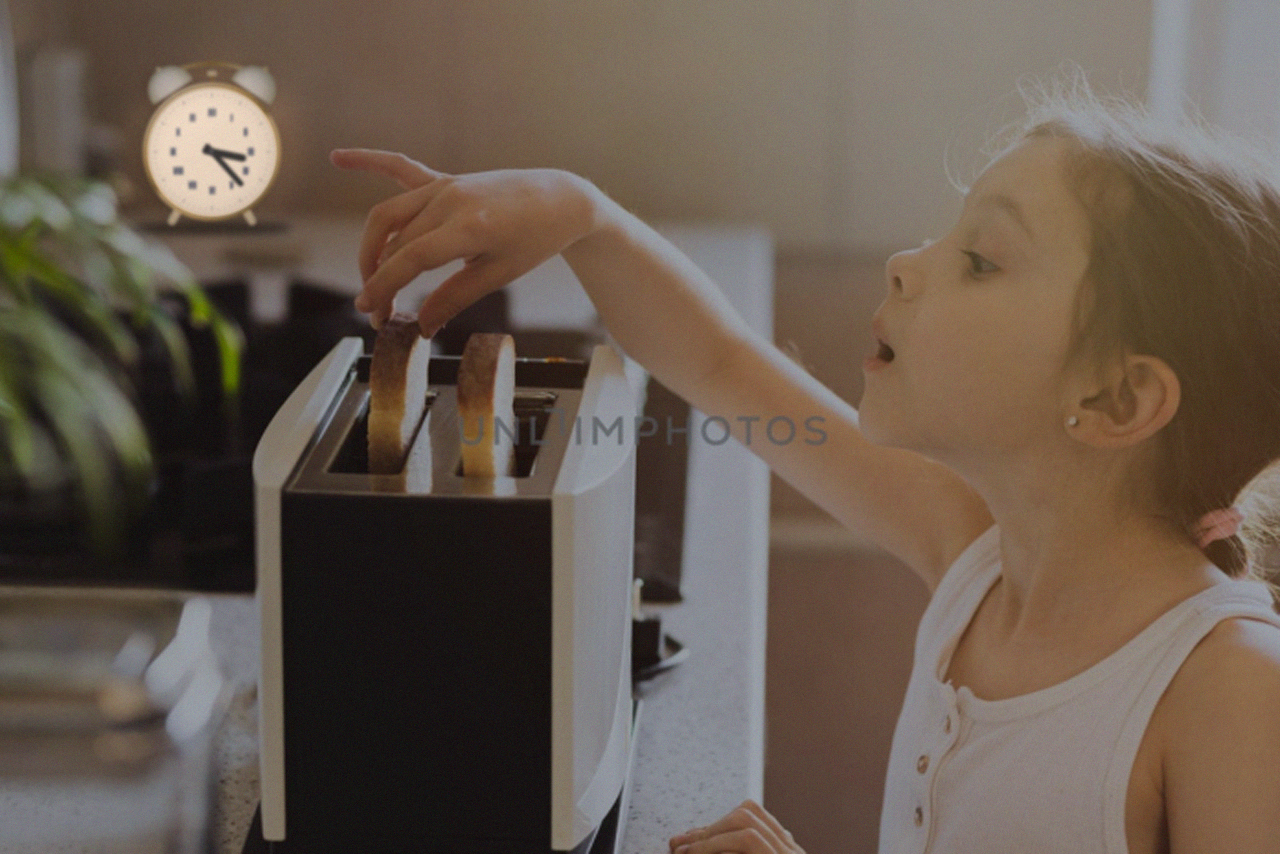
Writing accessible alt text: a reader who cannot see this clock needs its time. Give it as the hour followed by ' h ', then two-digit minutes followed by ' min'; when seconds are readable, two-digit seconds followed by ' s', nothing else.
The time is 3 h 23 min
